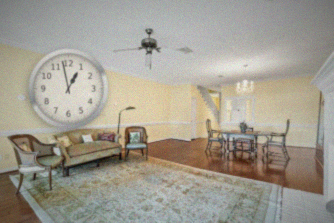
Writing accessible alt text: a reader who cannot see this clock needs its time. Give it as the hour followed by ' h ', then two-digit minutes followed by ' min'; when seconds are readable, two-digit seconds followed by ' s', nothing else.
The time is 12 h 58 min
